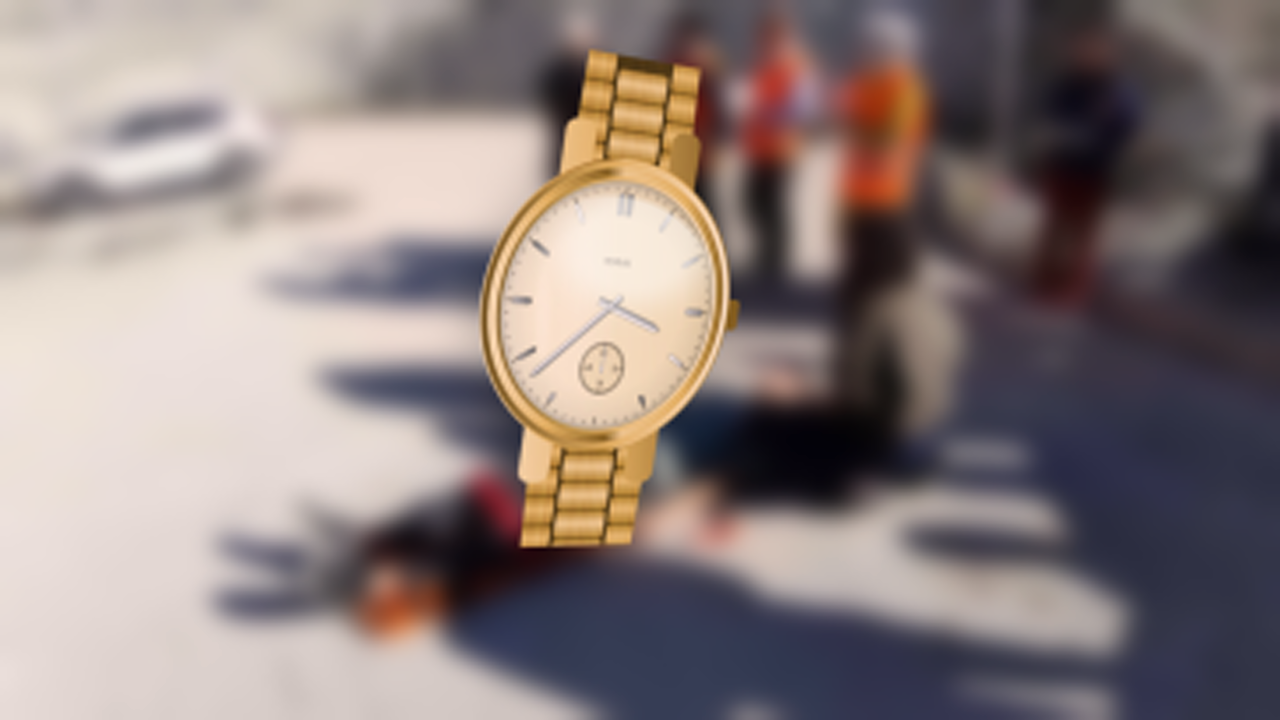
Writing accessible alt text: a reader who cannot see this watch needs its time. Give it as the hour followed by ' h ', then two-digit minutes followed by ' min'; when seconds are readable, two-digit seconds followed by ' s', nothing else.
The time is 3 h 38 min
